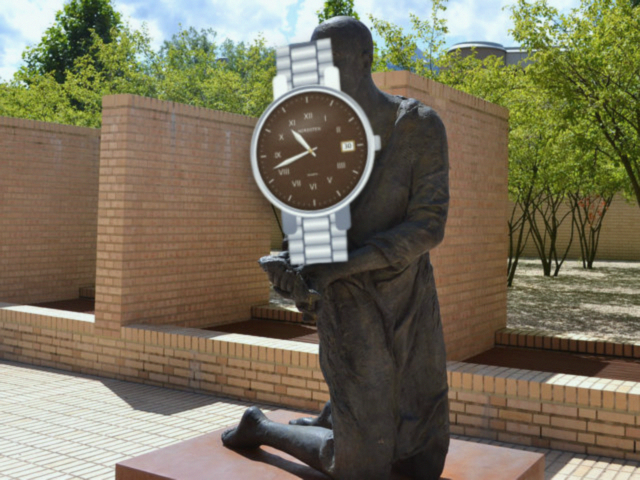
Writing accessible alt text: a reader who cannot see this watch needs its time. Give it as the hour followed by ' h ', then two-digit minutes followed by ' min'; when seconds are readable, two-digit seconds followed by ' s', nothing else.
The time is 10 h 42 min
